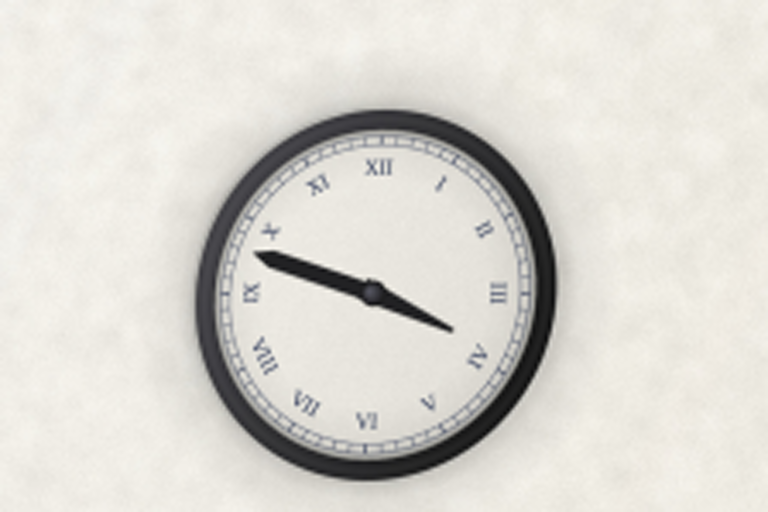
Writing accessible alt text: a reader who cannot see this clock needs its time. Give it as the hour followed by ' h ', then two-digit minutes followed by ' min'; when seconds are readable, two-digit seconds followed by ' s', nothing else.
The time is 3 h 48 min
